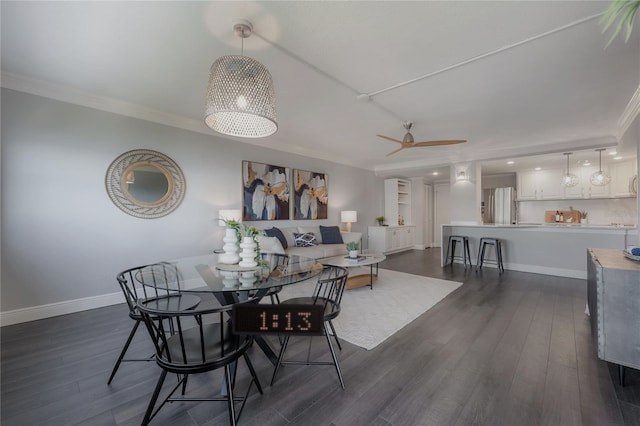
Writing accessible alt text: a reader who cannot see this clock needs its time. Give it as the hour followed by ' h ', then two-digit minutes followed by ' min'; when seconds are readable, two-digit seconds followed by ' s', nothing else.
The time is 1 h 13 min
